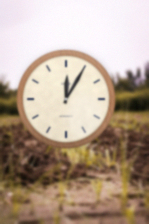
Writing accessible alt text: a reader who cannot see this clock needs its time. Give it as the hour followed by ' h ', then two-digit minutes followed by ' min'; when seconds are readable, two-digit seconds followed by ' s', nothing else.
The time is 12 h 05 min
